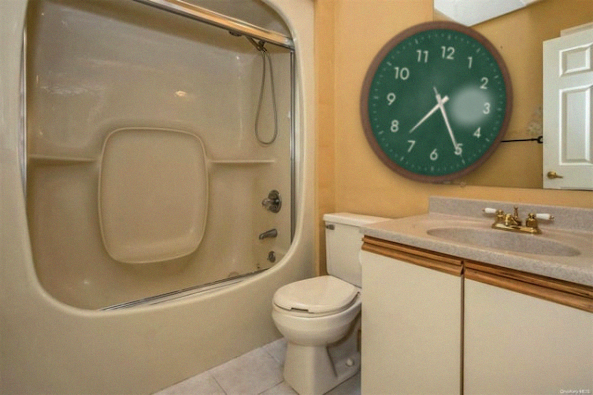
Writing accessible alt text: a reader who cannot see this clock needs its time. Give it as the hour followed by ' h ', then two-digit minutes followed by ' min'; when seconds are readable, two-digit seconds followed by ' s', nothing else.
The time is 7 h 25 min 25 s
